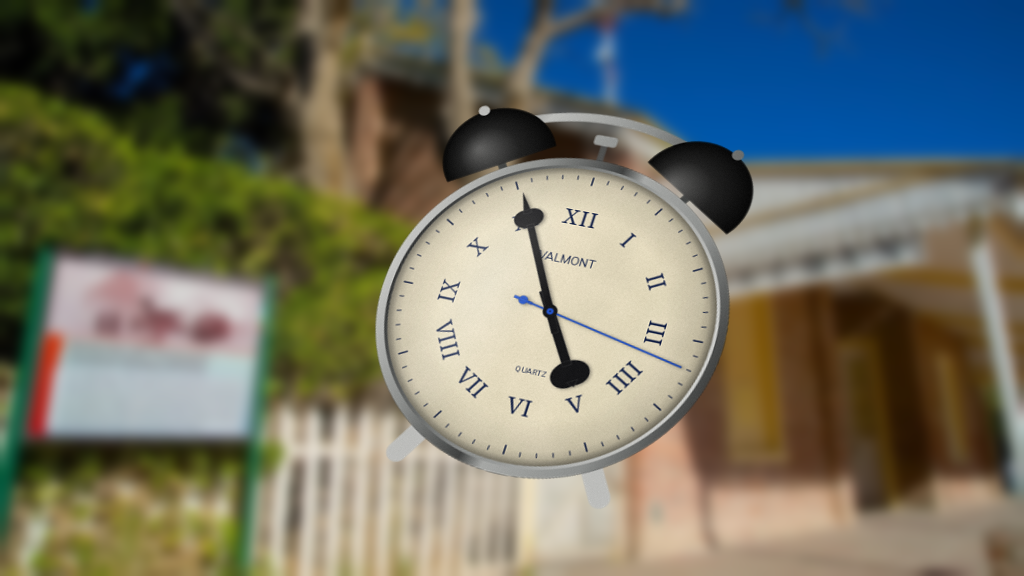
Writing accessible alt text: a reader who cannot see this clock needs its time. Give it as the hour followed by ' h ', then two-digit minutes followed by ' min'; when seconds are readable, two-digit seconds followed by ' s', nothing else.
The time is 4 h 55 min 17 s
